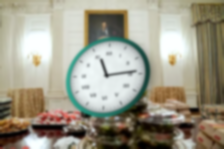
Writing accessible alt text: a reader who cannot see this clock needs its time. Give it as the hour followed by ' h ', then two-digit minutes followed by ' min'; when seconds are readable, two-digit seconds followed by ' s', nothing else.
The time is 11 h 14 min
